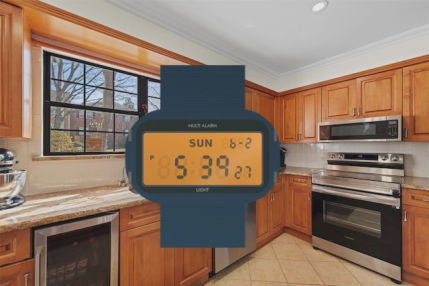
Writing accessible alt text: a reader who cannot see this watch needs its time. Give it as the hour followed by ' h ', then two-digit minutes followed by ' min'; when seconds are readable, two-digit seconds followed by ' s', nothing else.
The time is 5 h 39 min 27 s
